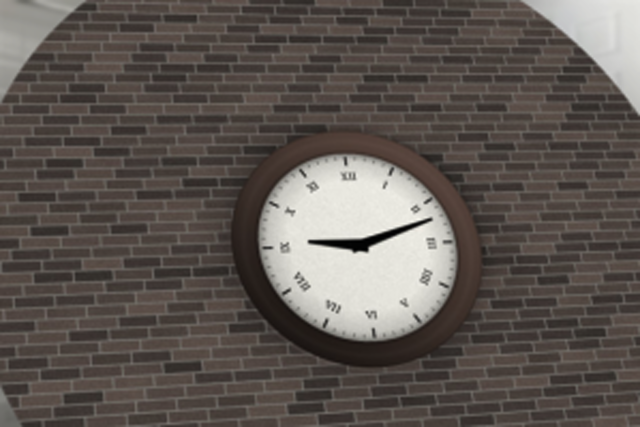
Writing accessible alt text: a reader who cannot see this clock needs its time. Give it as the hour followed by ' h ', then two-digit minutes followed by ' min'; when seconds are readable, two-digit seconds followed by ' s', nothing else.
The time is 9 h 12 min
